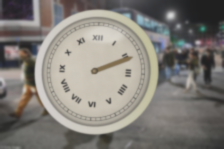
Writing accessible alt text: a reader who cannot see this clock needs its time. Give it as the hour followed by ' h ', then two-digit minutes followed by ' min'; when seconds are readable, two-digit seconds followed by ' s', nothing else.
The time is 2 h 11 min
